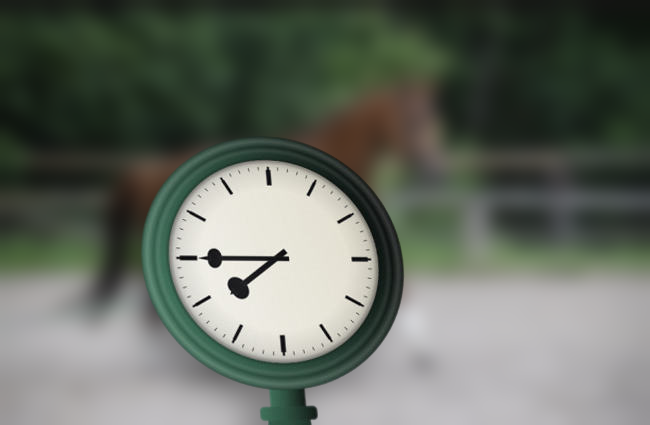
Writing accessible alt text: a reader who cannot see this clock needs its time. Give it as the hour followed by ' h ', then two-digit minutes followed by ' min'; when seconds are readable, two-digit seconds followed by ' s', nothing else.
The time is 7 h 45 min
